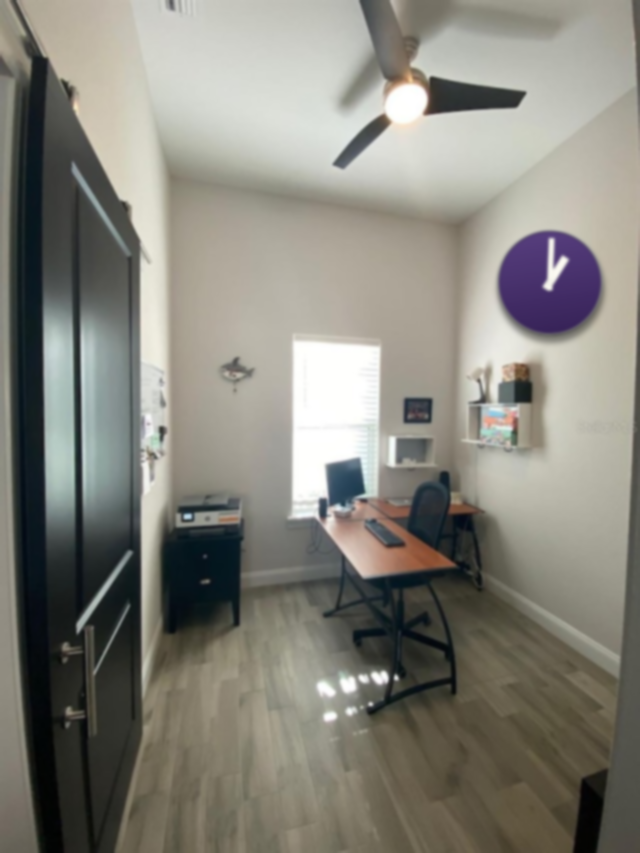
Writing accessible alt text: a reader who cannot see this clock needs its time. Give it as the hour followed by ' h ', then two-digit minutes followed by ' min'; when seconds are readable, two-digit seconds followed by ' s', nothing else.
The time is 1 h 00 min
